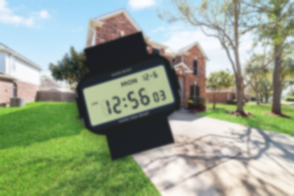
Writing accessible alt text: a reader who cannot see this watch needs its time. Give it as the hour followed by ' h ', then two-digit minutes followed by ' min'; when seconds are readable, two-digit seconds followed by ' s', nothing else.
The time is 12 h 56 min
